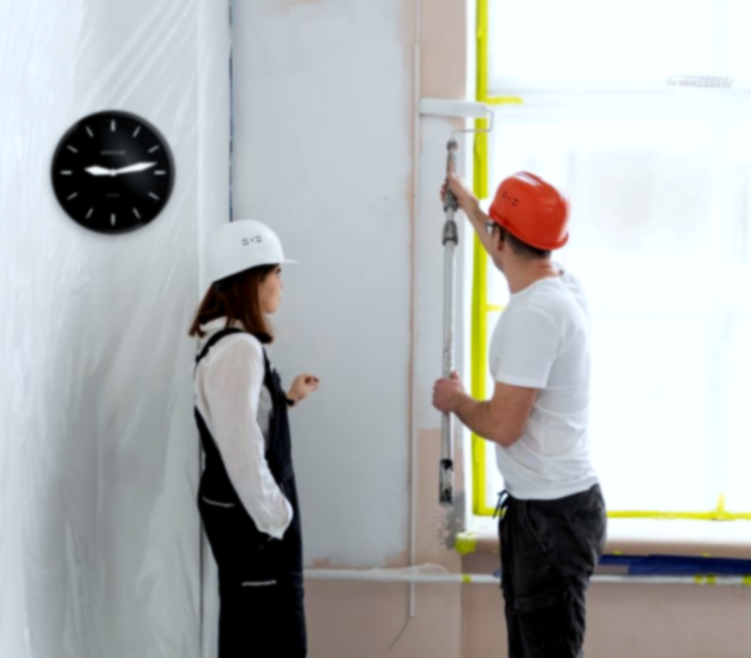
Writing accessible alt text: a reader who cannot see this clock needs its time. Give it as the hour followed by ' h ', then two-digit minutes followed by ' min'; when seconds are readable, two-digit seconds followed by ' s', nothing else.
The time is 9 h 13 min
